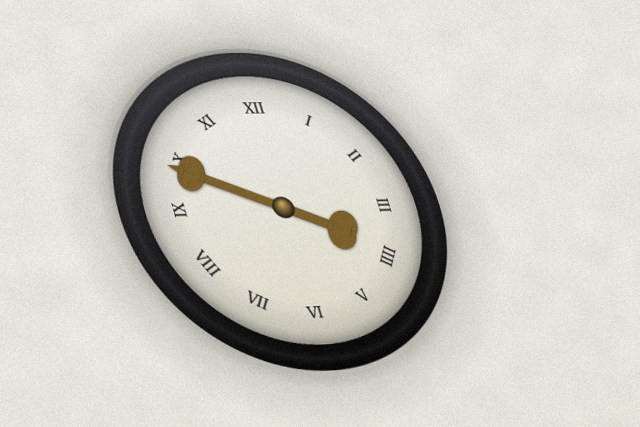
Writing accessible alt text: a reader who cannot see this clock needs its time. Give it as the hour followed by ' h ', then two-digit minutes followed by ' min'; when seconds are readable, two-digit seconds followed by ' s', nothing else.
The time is 3 h 49 min
